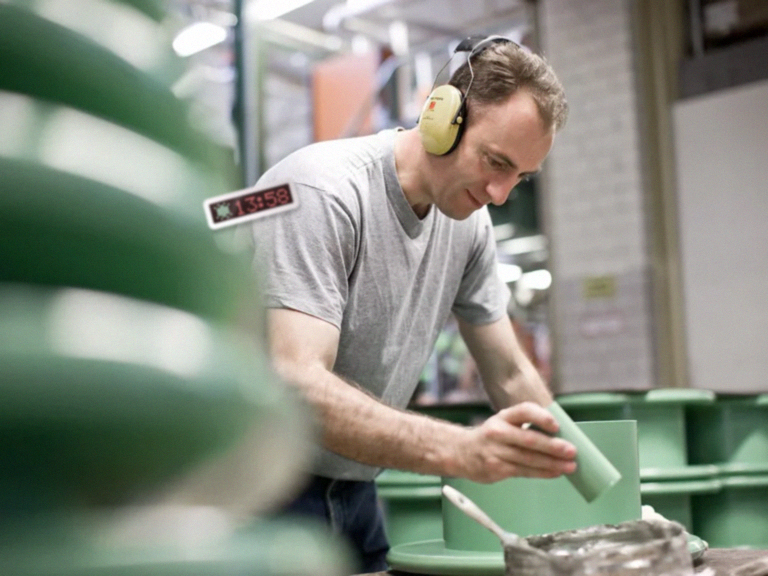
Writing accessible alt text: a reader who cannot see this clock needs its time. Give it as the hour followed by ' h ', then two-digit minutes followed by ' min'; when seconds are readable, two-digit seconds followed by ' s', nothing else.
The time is 13 h 58 min
